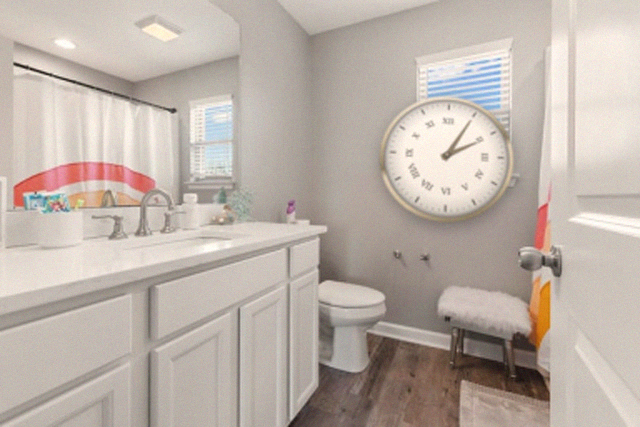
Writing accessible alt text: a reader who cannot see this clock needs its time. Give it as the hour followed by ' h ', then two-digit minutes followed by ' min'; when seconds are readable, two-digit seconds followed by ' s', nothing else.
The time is 2 h 05 min
